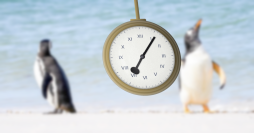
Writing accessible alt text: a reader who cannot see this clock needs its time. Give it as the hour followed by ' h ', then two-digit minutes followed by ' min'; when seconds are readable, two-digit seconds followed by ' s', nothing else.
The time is 7 h 06 min
